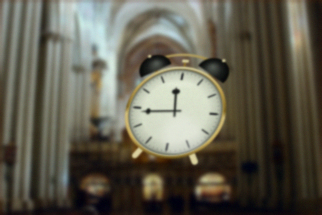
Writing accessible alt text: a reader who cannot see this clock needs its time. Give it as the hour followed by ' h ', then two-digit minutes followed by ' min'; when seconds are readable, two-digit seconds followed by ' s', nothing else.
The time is 11 h 44 min
